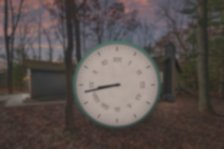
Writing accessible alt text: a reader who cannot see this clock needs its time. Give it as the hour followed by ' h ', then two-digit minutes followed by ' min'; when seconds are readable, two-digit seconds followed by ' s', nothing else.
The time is 8 h 43 min
